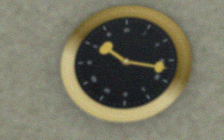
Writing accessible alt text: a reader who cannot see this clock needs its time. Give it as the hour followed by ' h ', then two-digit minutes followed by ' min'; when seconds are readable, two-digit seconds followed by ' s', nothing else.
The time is 10 h 17 min
